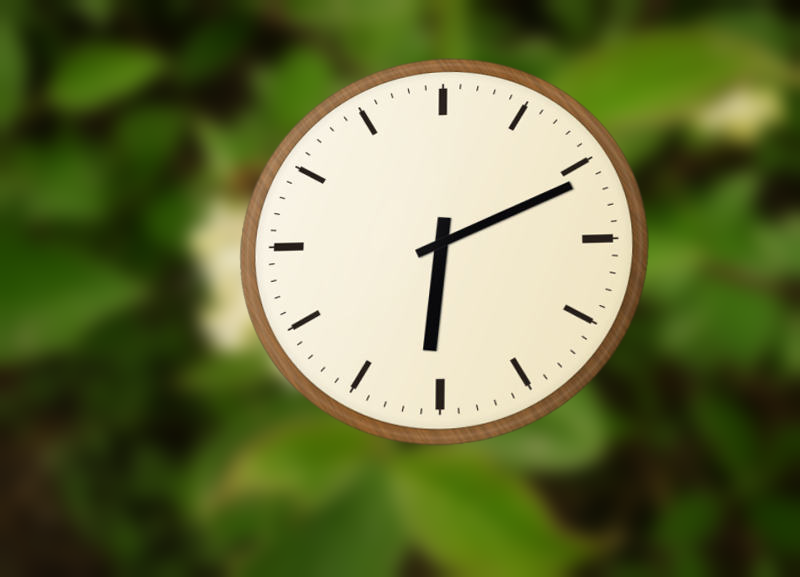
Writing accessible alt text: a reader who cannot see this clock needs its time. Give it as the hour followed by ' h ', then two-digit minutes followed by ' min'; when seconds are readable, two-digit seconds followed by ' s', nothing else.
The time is 6 h 11 min
